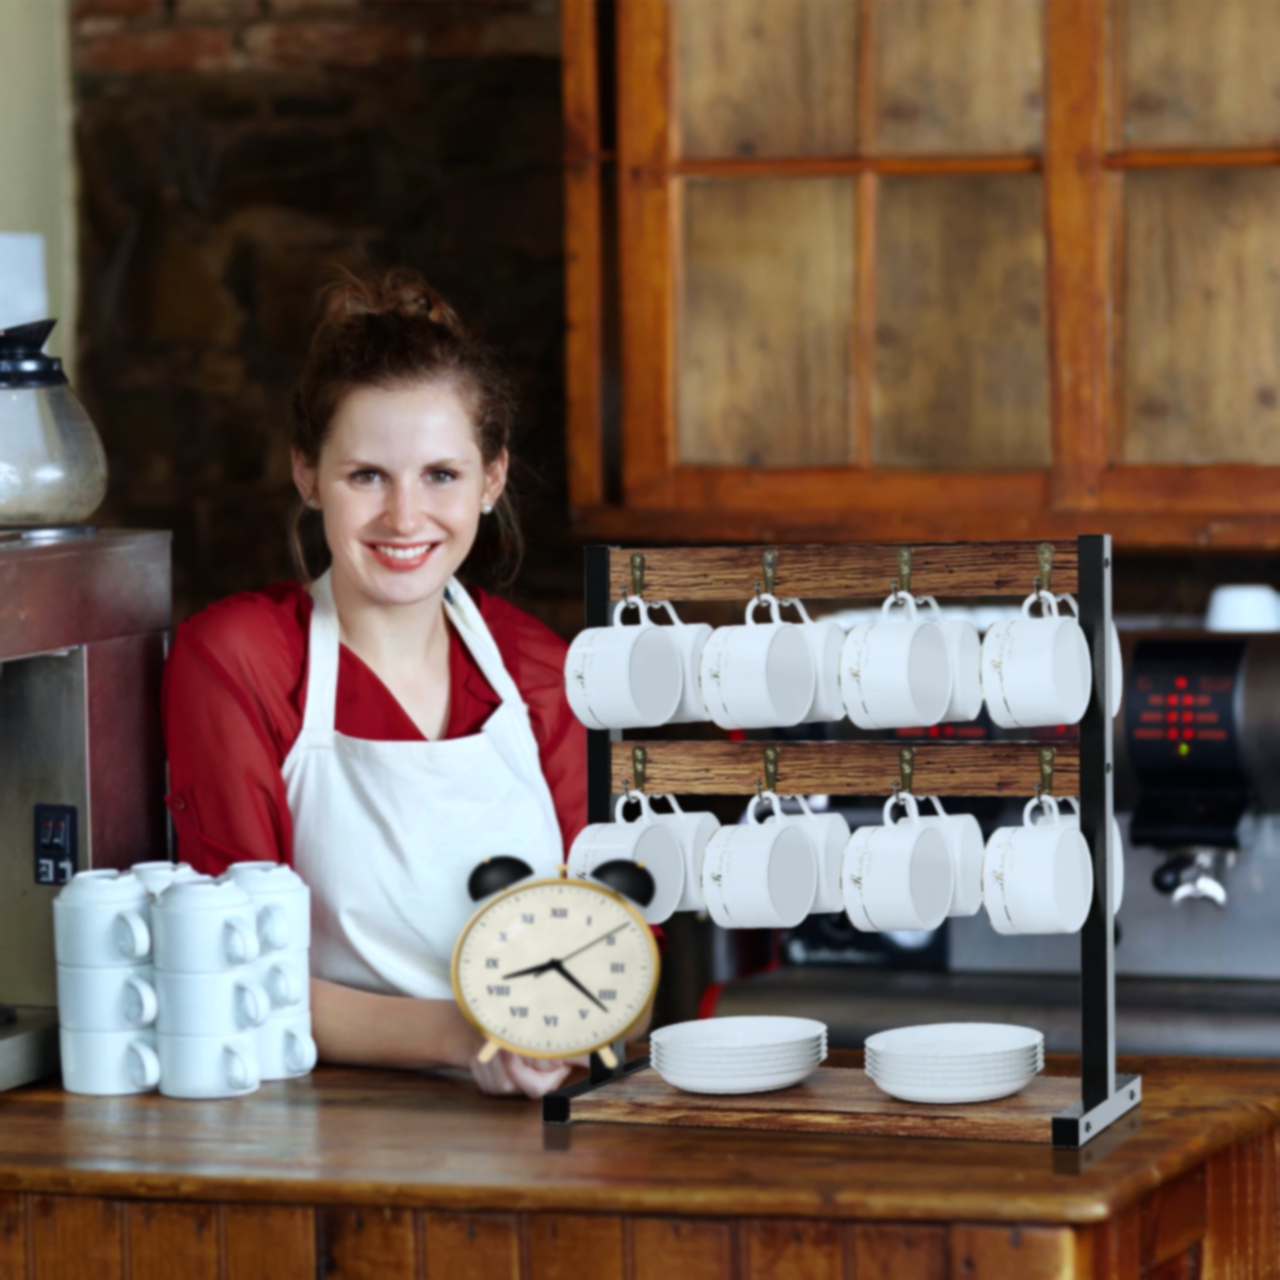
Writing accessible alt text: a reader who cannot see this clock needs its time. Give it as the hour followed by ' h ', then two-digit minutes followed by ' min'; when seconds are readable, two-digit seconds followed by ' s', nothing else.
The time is 8 h 22 min 09 s
